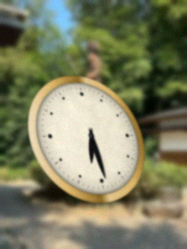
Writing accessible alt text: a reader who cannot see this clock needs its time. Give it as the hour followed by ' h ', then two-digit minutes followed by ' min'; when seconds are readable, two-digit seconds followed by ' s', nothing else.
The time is 6 h 29 min
